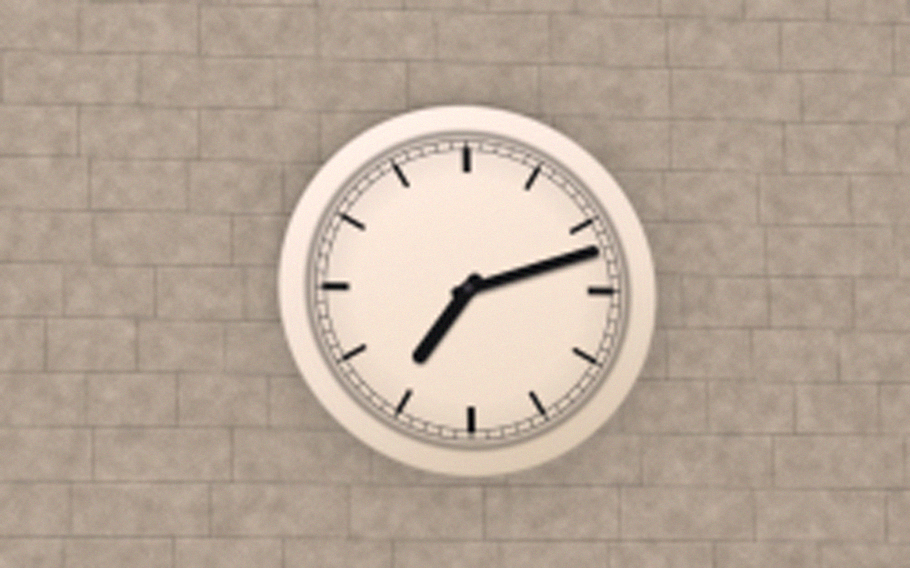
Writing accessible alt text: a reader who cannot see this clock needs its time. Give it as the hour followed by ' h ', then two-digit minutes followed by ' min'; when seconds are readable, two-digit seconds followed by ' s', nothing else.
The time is 7 h 12 min
